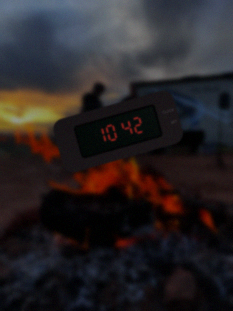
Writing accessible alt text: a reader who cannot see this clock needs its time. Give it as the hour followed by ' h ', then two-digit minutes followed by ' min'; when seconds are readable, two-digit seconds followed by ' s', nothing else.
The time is 10 h 42 min
